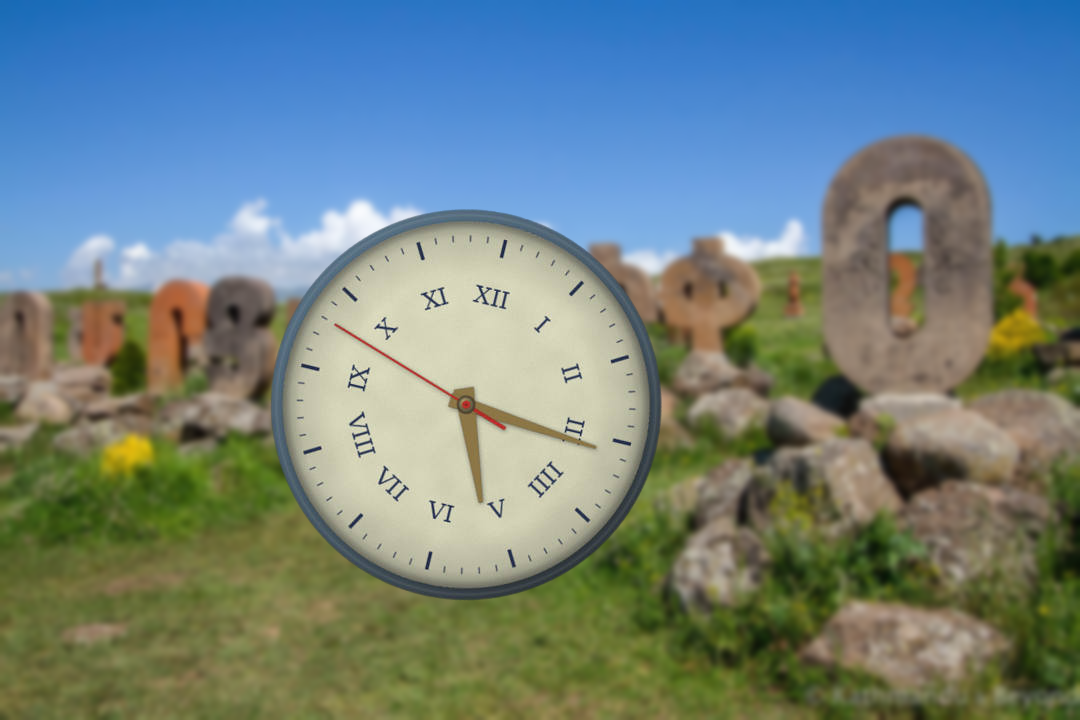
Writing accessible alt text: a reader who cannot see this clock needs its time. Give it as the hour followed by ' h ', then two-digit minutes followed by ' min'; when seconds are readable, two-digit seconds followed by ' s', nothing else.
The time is 5 h 15 min 48 s
